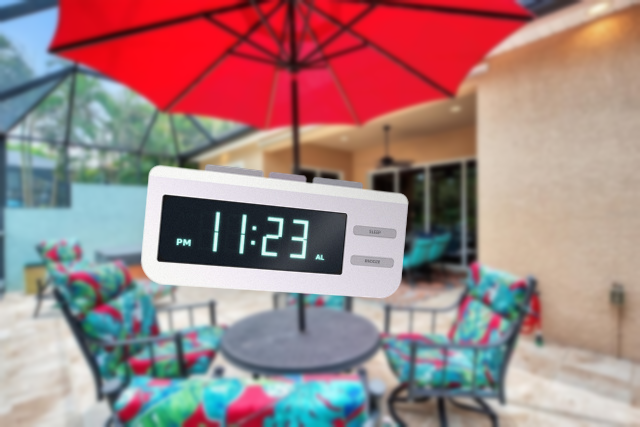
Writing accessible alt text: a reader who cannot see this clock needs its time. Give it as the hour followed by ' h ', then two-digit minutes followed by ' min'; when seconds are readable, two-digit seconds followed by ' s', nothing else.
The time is 11 h 23 min
